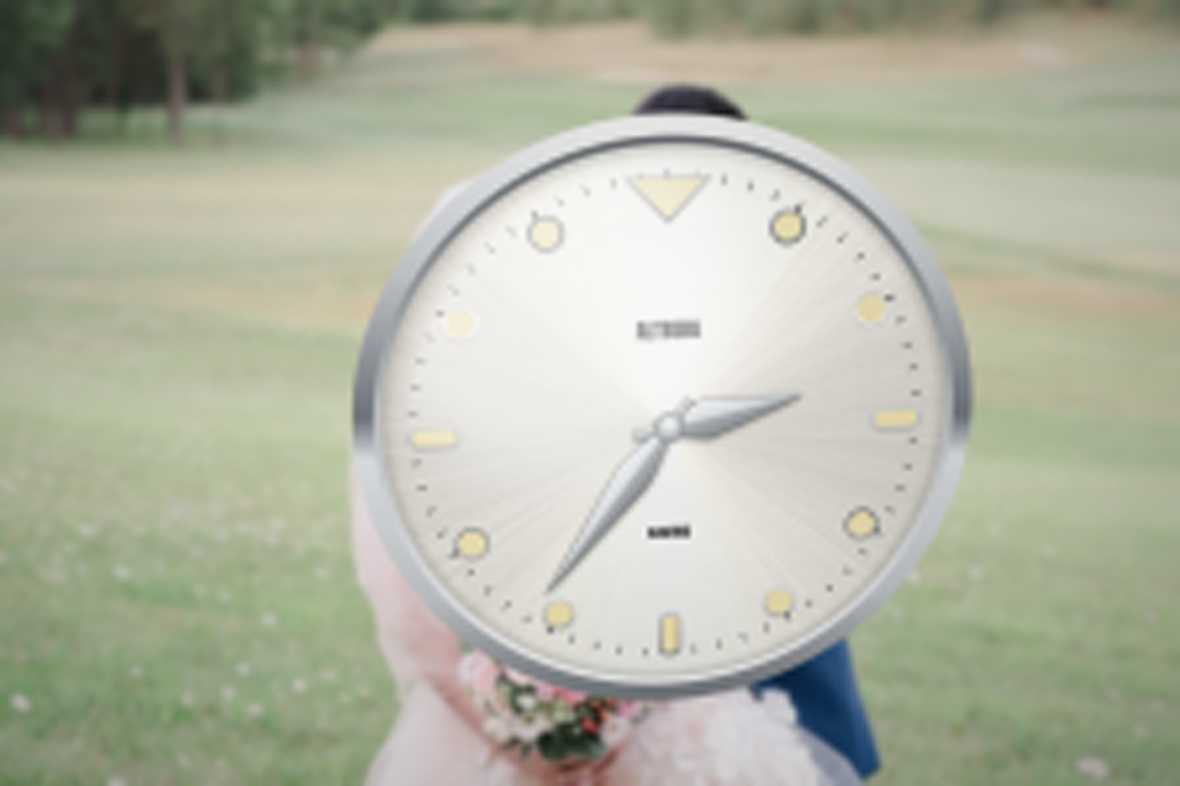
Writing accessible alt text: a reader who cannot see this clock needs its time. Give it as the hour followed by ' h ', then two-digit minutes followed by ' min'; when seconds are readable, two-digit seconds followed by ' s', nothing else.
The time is 2 h 36 min
